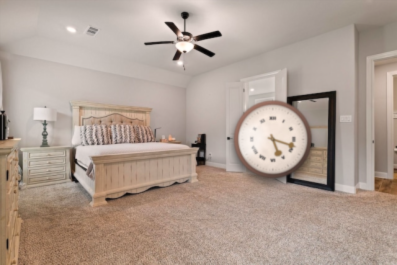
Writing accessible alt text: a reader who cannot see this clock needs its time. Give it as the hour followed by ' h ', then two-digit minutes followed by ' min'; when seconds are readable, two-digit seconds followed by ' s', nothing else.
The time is 5 h 18 min
